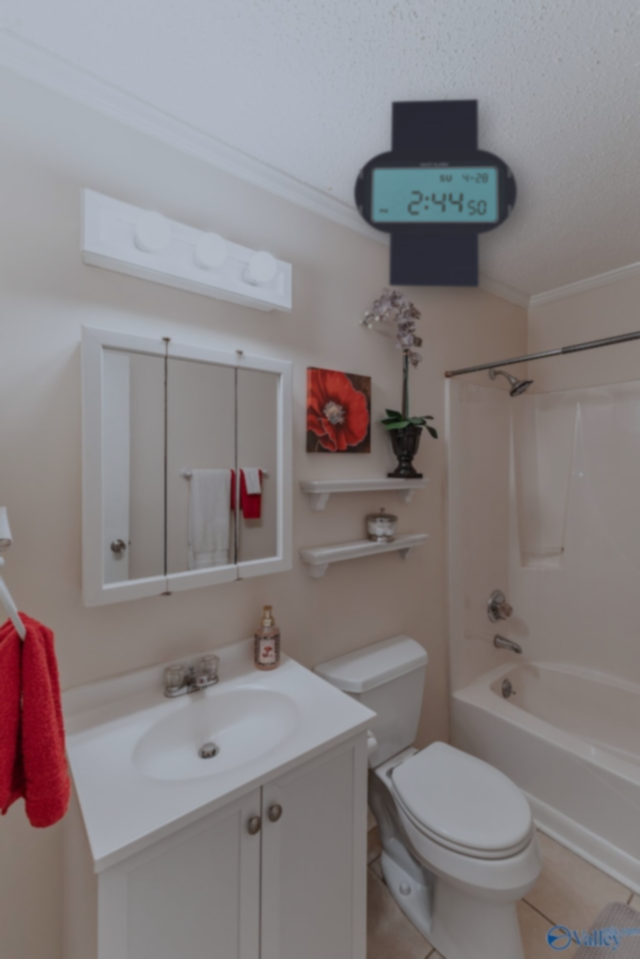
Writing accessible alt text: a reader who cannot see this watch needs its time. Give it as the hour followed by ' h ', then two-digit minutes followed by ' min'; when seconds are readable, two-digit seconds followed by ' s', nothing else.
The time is 2 h 44 min 50 s
